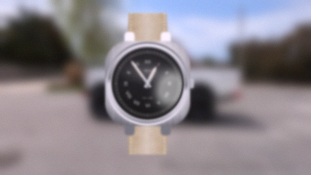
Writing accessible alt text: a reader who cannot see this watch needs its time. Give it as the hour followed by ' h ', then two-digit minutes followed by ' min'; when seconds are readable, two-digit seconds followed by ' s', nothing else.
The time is 12 h 54 min
